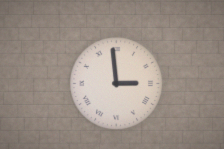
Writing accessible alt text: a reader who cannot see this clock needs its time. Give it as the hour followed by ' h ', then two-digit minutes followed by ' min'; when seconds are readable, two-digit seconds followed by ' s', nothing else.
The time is 2 h 59 min
